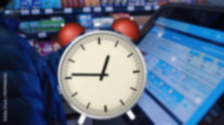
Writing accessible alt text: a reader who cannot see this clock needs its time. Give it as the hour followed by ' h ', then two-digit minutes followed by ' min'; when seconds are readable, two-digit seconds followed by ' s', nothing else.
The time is 12 h 46 min
